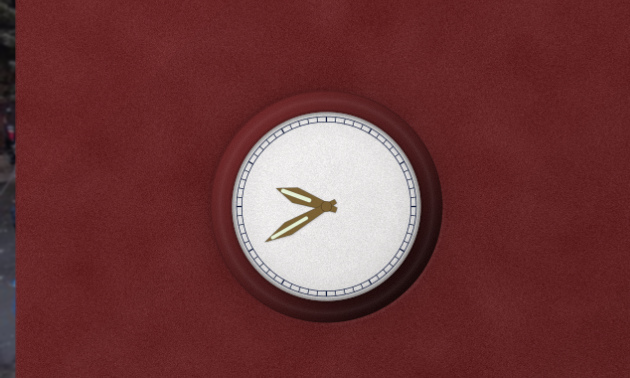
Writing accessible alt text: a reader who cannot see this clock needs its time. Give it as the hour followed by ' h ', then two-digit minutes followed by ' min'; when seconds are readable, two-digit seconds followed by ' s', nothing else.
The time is 9 h 40 min
